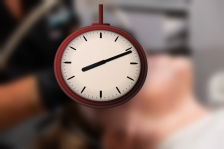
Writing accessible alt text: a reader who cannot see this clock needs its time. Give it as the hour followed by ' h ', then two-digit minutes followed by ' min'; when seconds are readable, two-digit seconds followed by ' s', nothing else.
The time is 8 h 11 min
